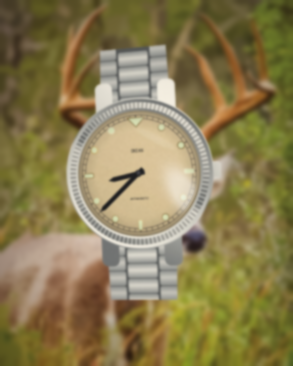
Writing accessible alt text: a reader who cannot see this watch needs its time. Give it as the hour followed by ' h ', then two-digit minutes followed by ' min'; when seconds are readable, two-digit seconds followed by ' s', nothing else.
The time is 8 h 38 min
